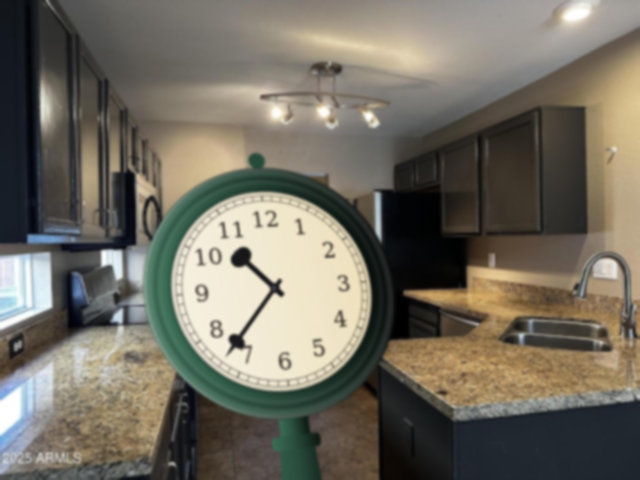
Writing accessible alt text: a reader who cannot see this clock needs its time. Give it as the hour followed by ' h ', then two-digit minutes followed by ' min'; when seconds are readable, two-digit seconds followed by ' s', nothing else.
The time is 10 h 37 min
